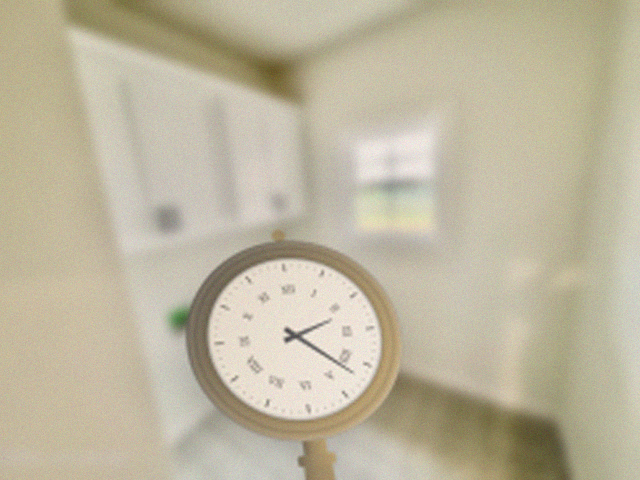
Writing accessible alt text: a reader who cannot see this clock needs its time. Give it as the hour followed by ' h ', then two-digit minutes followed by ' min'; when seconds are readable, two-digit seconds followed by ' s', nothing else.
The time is 2 h 22 min
